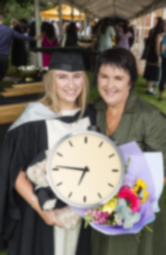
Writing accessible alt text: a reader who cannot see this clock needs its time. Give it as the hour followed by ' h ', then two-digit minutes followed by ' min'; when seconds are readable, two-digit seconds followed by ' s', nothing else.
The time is 6 h 46 min
